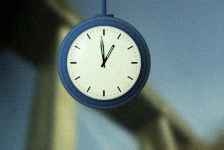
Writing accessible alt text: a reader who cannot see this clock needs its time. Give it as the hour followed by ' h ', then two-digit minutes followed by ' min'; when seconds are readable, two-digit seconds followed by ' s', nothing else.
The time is 12 h 59 min
